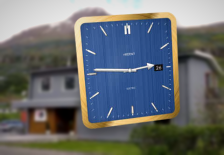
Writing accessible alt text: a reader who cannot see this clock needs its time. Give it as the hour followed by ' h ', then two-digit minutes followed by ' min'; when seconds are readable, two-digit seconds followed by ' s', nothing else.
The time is 2 h 46 min
